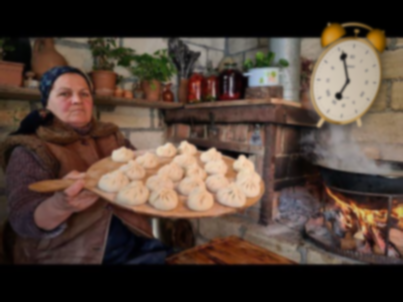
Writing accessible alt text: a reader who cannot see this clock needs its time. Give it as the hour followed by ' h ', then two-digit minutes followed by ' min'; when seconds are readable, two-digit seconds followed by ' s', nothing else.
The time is 6 h 56 min
